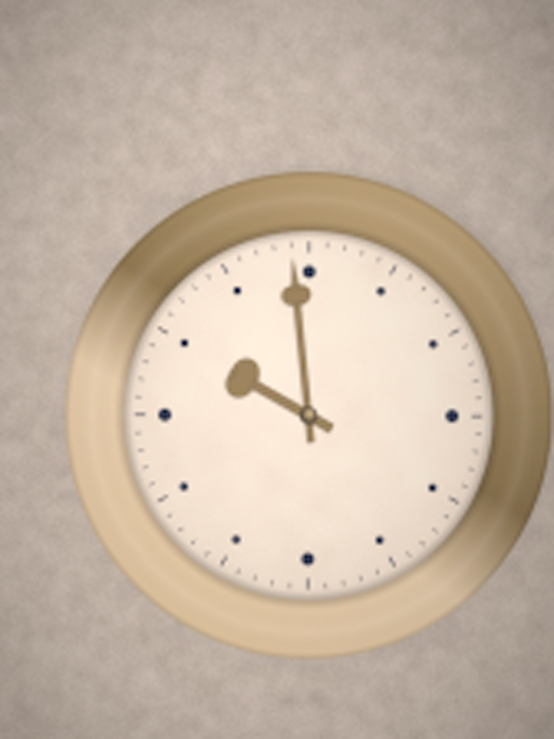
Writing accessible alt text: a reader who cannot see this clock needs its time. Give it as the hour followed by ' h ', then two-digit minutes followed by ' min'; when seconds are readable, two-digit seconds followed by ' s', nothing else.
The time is 9 h 59 min
